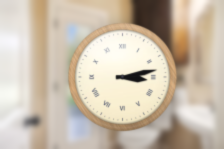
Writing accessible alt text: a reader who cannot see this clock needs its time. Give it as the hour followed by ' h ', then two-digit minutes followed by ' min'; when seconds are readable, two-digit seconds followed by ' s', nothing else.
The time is 3 h 13 min
